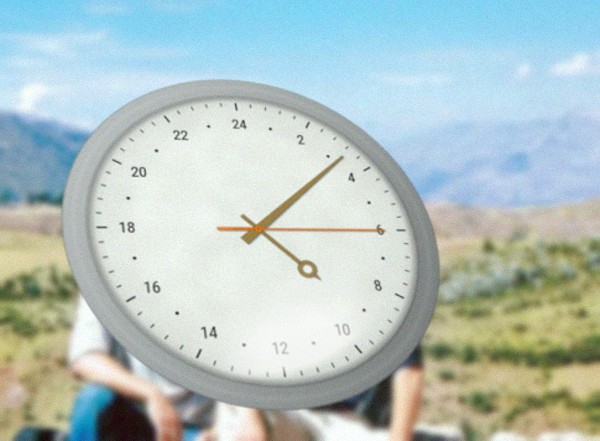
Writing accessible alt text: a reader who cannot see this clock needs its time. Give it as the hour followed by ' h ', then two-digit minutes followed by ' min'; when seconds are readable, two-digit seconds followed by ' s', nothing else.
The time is 9 h 08 min 15 s
